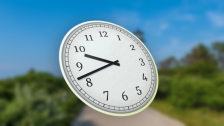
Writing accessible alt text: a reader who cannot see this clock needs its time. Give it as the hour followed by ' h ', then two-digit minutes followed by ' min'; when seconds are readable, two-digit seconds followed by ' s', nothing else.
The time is 9 h 42 min
